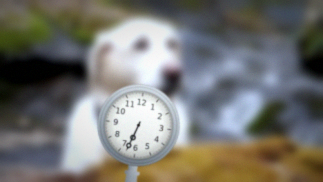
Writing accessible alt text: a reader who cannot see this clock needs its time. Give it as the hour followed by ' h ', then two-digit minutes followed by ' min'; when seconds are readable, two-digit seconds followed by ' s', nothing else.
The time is 6 h 33 min
